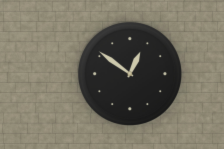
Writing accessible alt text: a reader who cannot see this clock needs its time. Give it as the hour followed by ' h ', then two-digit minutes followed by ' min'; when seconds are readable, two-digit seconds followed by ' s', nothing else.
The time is 12 h 51 min
